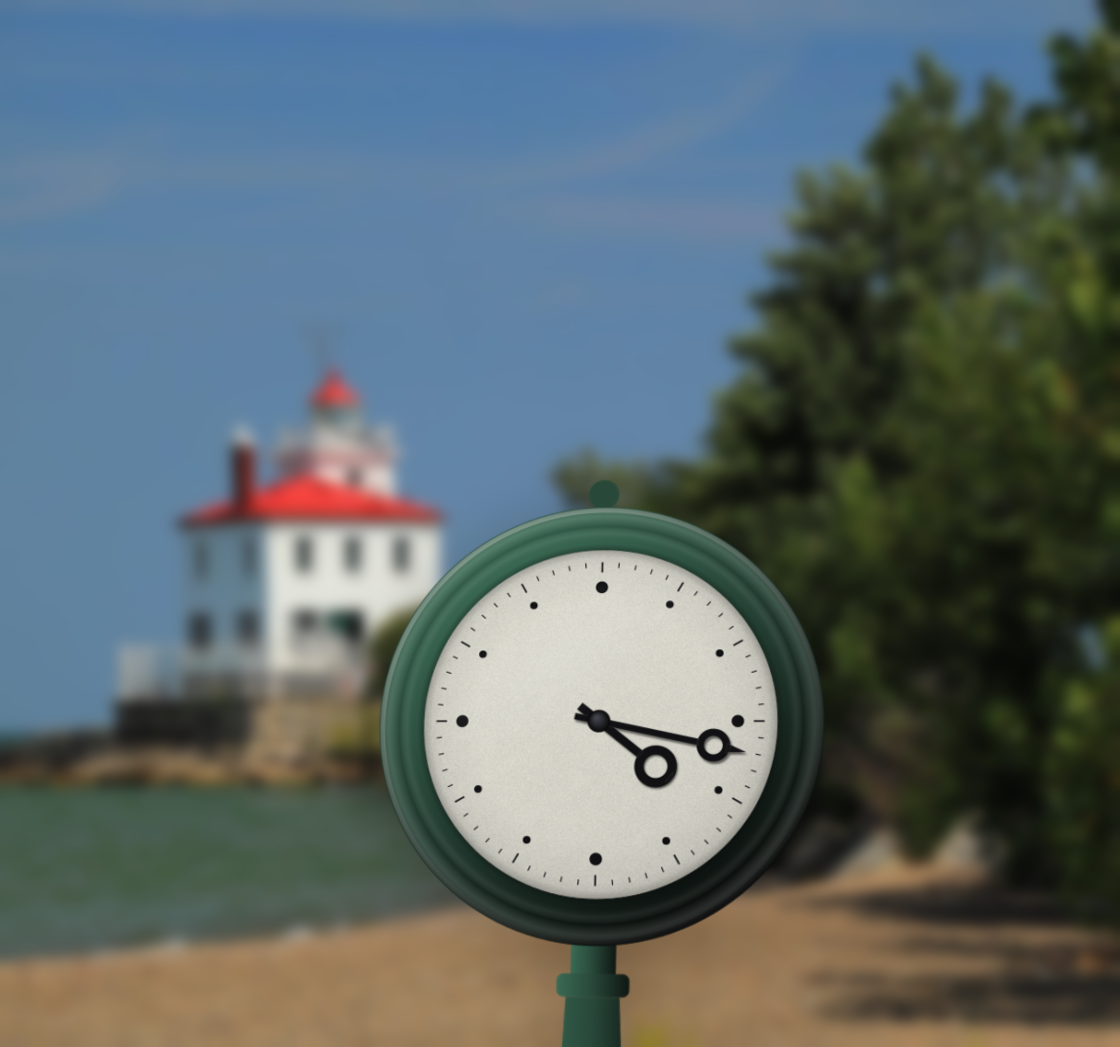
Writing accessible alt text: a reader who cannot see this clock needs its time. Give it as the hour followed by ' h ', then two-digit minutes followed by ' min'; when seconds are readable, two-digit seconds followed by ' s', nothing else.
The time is 4 h 17 min
